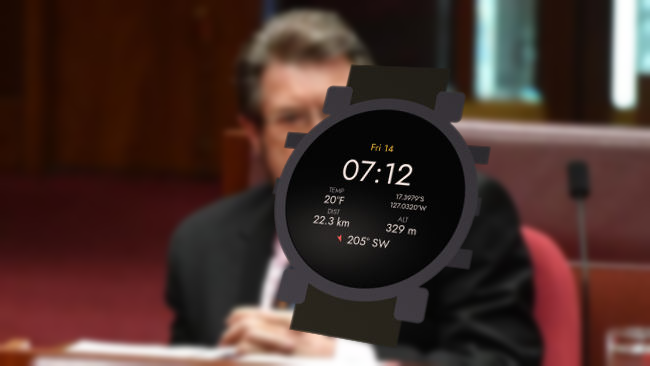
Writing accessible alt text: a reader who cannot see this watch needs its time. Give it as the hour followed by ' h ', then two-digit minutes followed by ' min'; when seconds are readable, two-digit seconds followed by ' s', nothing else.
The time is 7 h 12 min
